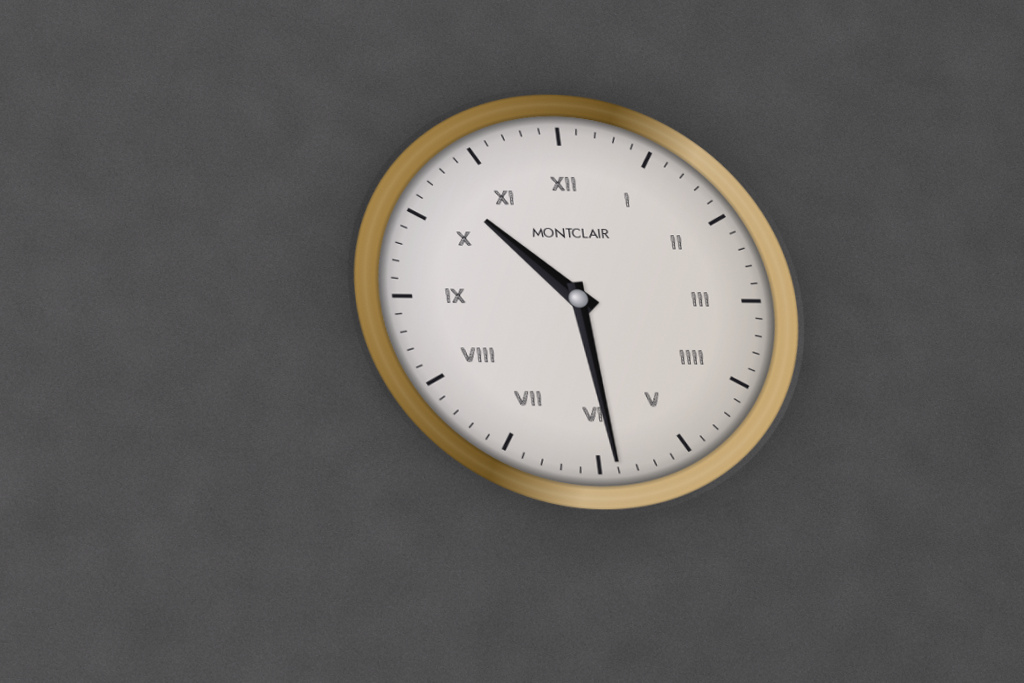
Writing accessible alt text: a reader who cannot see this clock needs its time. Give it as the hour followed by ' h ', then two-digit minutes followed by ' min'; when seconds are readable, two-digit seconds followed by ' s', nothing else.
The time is 10 h 29 min
